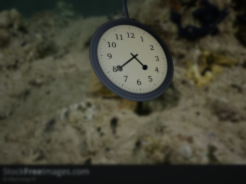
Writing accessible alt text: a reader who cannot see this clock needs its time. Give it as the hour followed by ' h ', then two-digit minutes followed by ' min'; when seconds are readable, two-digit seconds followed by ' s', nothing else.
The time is 4 h 39 min
